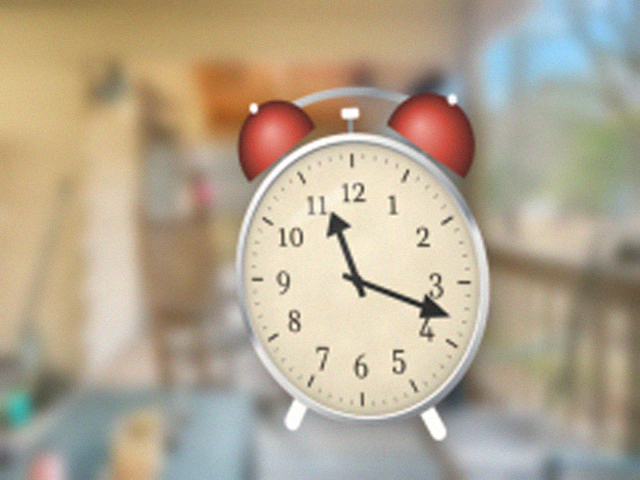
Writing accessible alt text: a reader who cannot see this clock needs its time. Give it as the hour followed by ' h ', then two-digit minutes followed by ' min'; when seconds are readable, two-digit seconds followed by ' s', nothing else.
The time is 11 h 18 min
